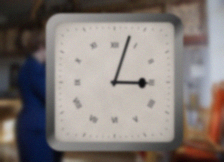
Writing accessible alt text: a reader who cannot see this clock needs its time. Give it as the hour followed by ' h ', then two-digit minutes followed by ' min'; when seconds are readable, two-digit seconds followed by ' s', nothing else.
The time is 3 h 03 min
